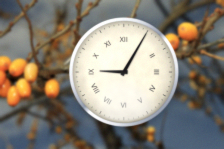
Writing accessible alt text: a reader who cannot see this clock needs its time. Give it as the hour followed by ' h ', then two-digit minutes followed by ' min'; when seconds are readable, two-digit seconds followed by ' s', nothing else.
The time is 9 h 05 min
